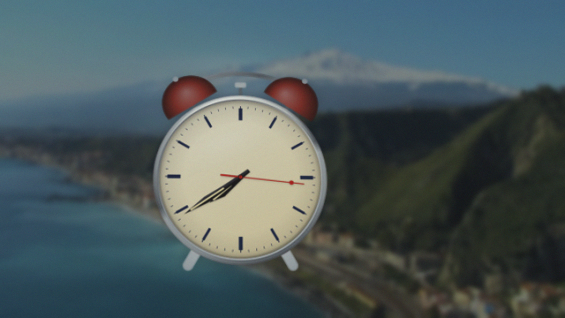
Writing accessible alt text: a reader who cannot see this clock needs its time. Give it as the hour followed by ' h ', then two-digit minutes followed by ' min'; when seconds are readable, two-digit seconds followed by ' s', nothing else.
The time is 7 h 39 min 16 s
